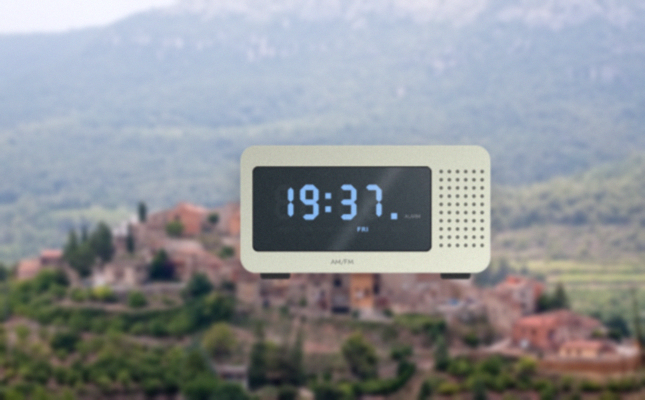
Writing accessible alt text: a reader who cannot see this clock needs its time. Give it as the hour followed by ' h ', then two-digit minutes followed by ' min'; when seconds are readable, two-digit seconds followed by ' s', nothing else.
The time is 19 h 37 min
